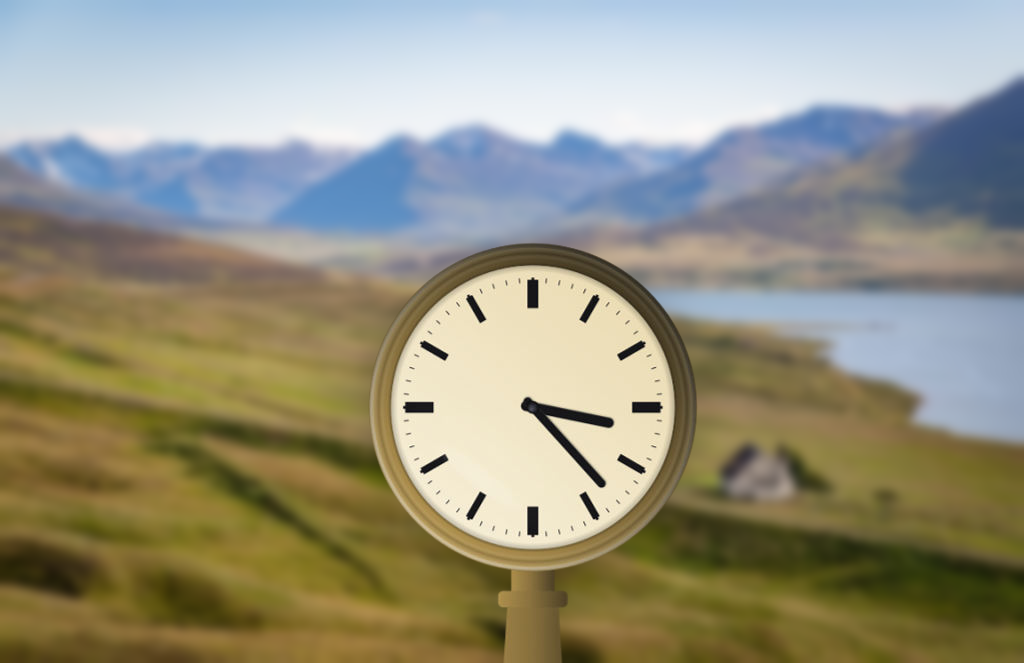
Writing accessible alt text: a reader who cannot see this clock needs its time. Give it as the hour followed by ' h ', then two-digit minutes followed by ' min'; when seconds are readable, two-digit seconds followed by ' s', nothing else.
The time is 3 h 23 min
